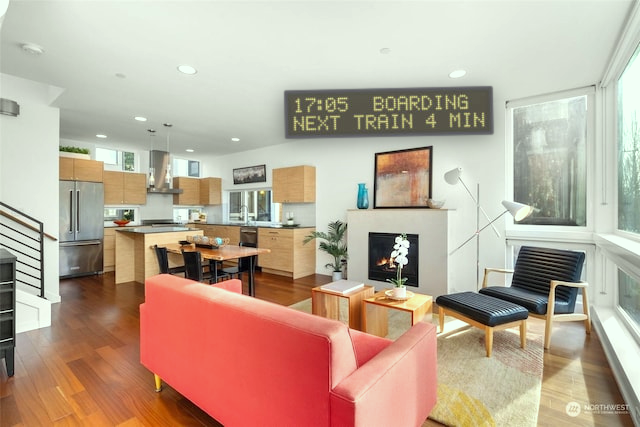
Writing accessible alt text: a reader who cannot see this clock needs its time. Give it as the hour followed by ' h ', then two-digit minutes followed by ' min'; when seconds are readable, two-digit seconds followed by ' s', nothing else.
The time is 17 h 05 min
